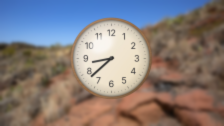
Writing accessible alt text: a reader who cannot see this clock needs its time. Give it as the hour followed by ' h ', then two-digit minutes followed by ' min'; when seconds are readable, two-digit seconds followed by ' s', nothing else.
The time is 8 h 38 min
